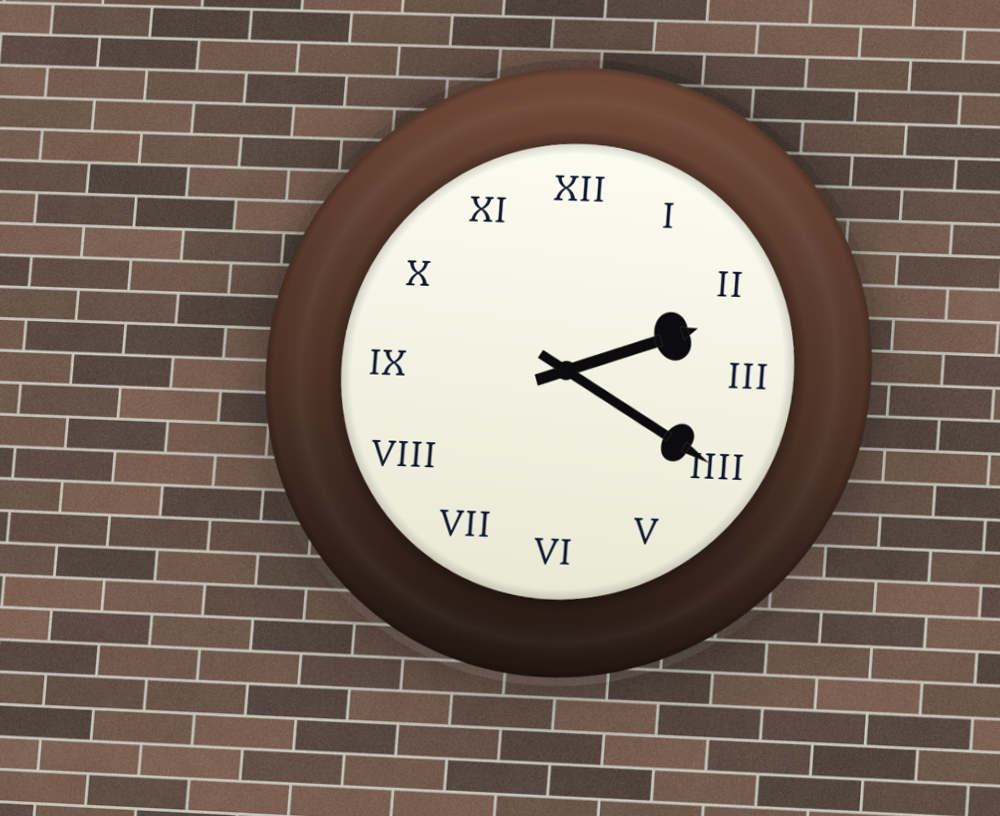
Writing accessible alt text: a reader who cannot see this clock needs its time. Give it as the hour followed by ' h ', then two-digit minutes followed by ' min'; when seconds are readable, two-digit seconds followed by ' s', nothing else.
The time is 2 h 20 min
